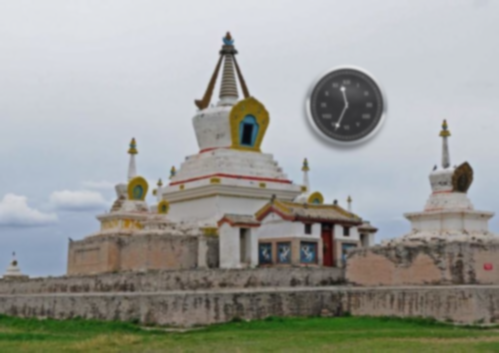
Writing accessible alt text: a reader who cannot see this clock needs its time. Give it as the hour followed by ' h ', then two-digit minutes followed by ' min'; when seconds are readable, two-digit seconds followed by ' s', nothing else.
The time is 11 h 34 min
